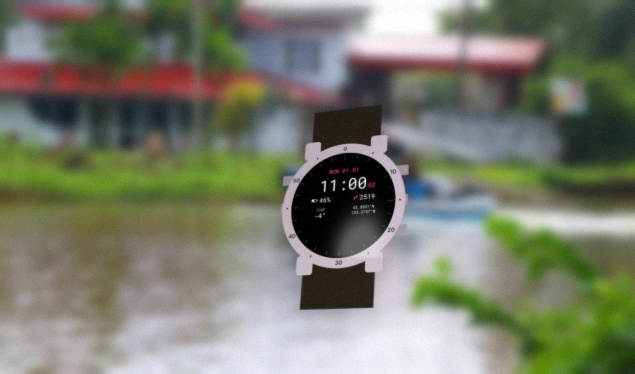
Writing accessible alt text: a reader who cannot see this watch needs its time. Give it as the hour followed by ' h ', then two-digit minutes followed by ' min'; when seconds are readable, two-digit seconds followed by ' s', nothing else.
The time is 11 h 00 min
